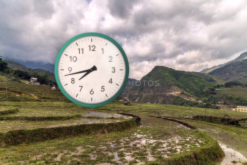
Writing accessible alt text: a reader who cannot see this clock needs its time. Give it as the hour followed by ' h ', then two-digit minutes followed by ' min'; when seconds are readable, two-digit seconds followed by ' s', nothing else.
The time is 7 h 43 min
